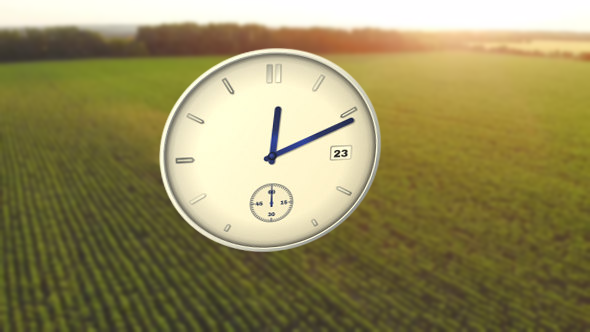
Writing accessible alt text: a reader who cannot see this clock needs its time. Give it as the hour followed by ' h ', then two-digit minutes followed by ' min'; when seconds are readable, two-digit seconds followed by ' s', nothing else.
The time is 12 h 11 min
